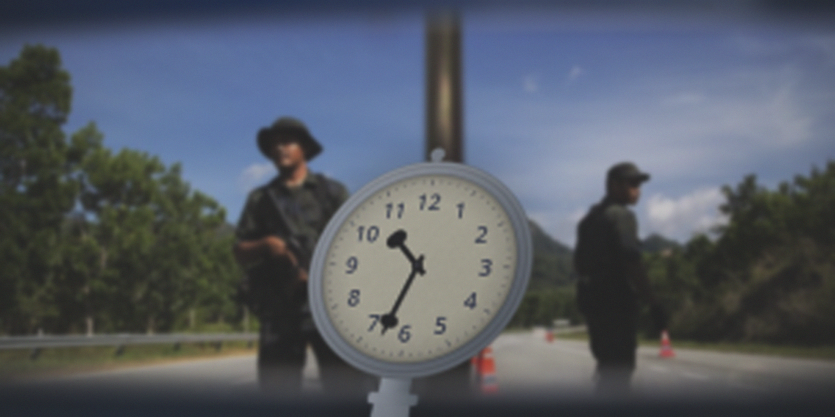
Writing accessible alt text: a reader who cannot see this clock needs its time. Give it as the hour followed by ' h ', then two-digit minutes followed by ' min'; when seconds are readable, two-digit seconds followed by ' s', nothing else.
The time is 10 h 33 min
